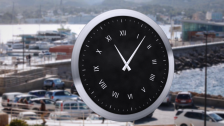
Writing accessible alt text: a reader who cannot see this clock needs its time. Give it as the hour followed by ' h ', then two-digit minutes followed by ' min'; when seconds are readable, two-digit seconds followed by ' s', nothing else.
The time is 11 h 07 min
